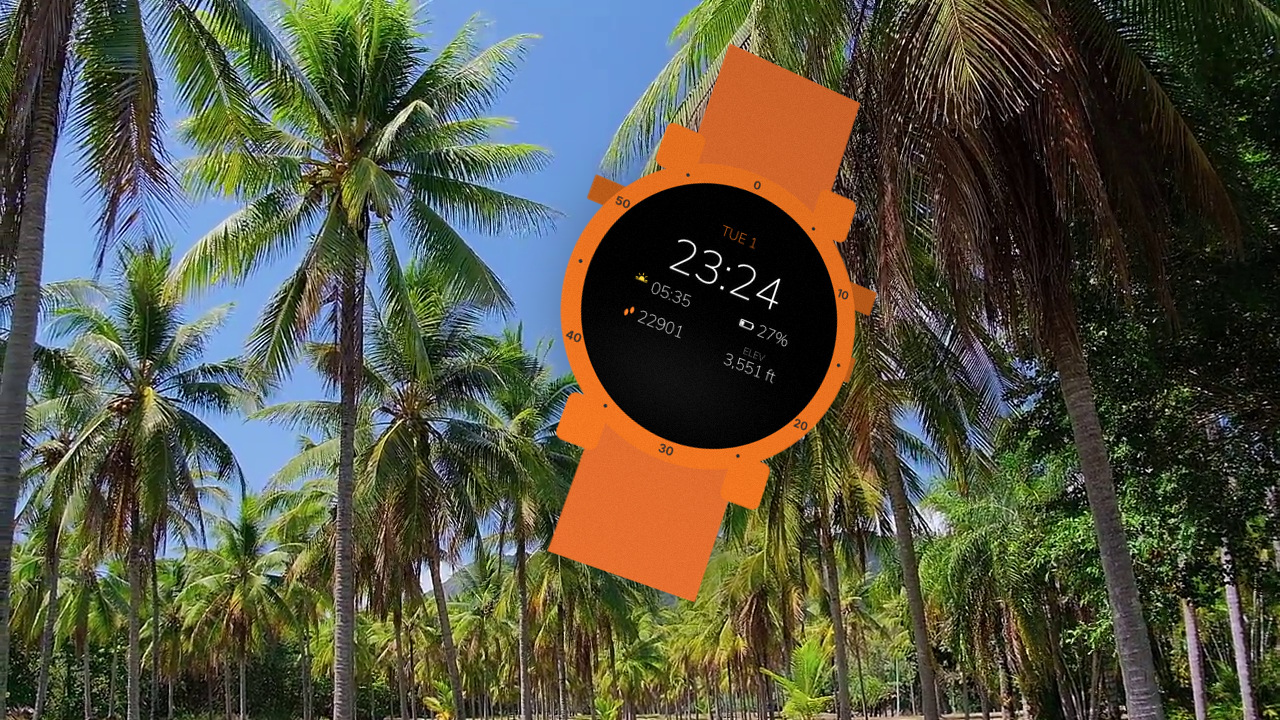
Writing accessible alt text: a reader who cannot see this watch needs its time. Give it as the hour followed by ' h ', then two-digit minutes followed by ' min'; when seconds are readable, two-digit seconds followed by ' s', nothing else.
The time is 23 h 24 min
